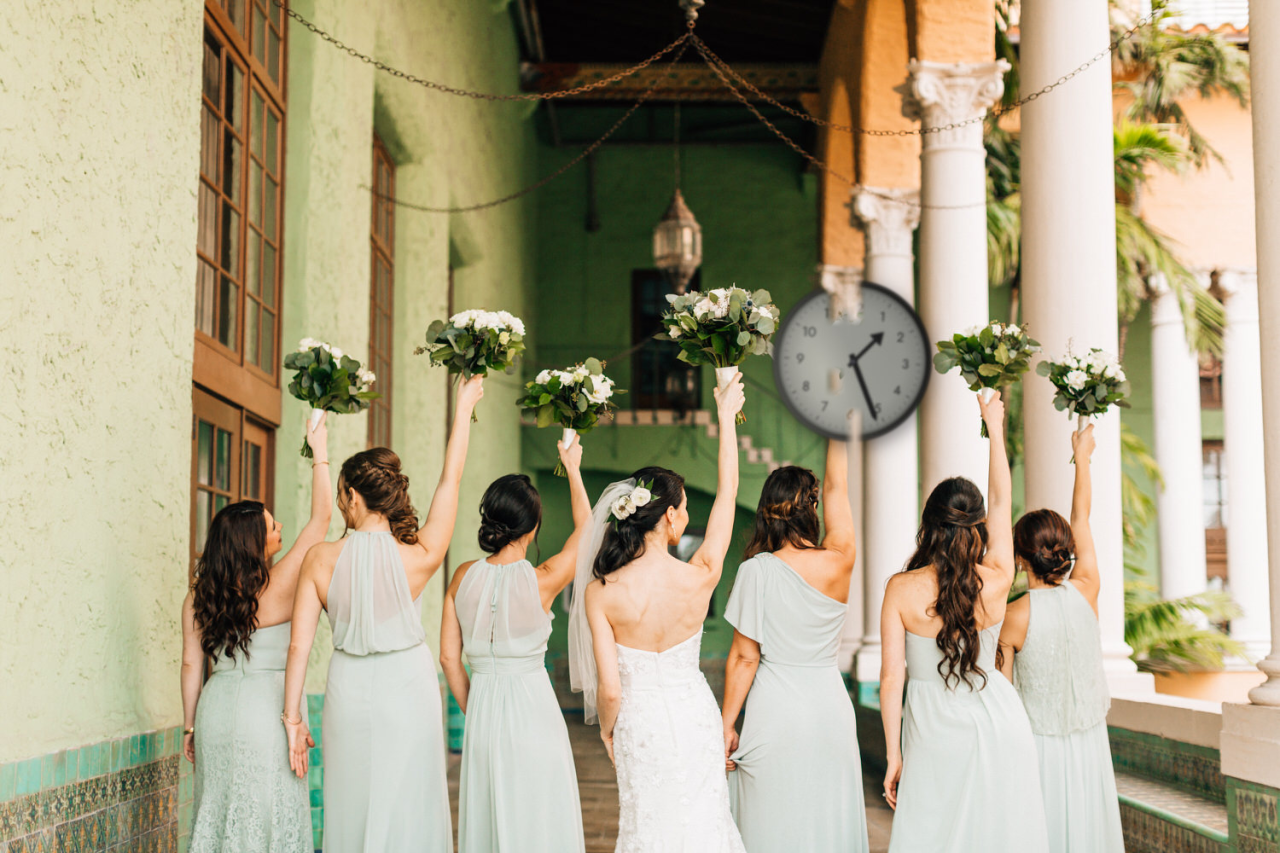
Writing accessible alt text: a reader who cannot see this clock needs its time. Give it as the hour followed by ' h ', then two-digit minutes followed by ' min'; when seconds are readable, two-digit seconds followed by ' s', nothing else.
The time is 1 h 26 min
